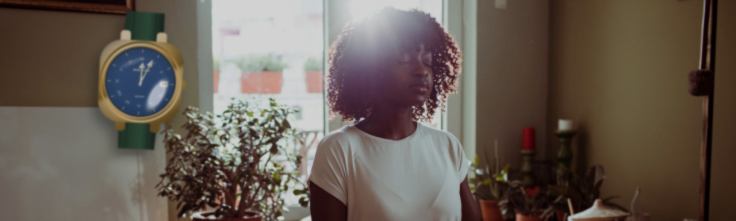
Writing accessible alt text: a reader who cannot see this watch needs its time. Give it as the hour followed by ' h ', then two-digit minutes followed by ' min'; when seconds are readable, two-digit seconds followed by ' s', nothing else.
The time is 12 h 04 min
